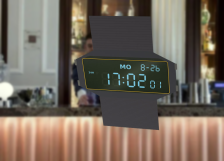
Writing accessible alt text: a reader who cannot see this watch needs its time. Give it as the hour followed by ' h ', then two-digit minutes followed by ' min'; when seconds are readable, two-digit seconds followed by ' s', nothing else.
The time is 17 h 02 min 01 s
